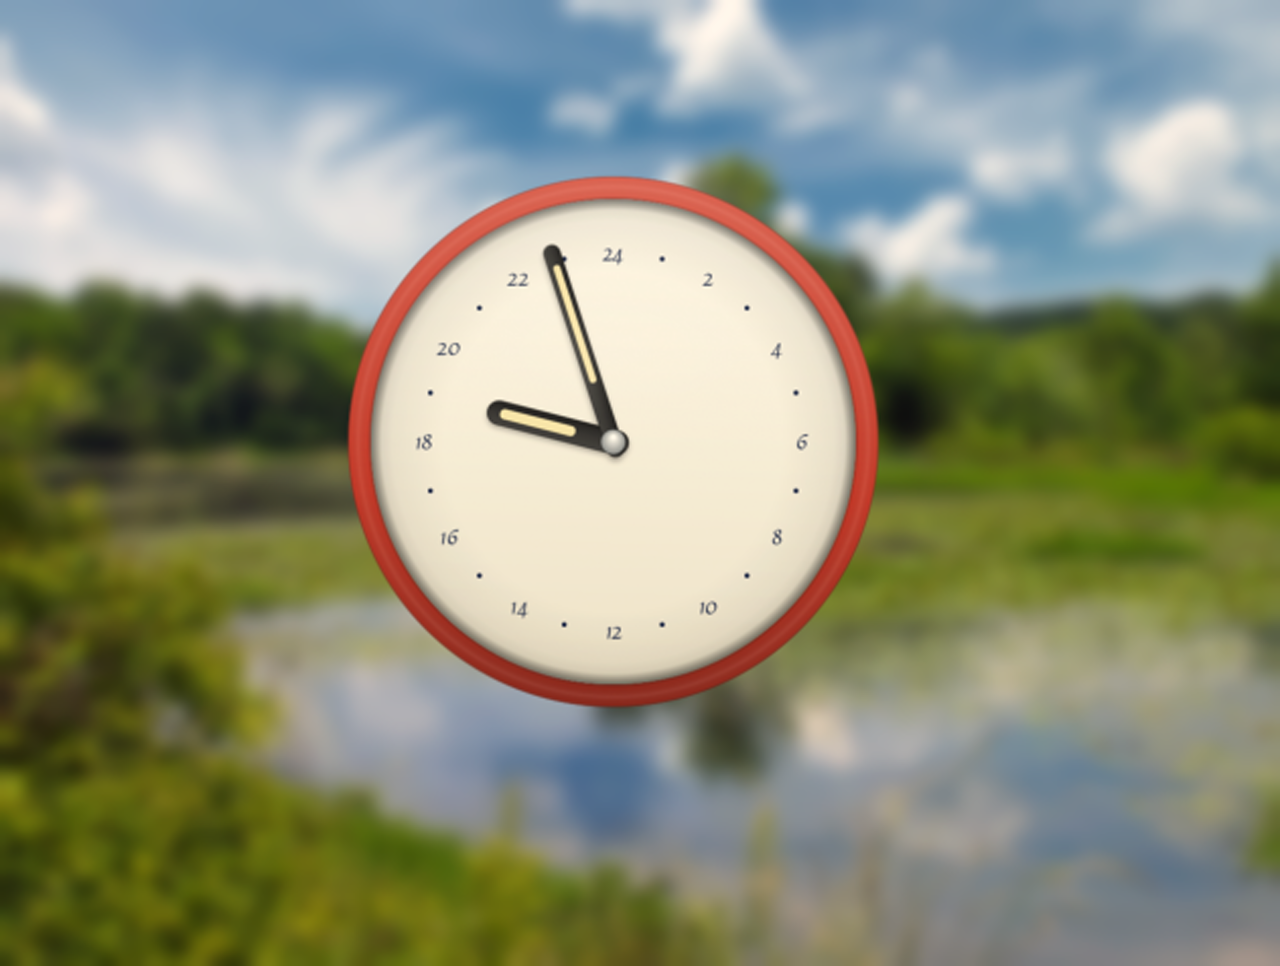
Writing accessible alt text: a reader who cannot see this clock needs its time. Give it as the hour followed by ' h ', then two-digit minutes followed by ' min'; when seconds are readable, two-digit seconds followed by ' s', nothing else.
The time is 18 h 57 min
